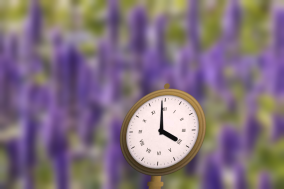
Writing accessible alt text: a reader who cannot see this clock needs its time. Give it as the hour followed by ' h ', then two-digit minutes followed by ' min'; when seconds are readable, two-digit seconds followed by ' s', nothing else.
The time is 3 h 59 min
